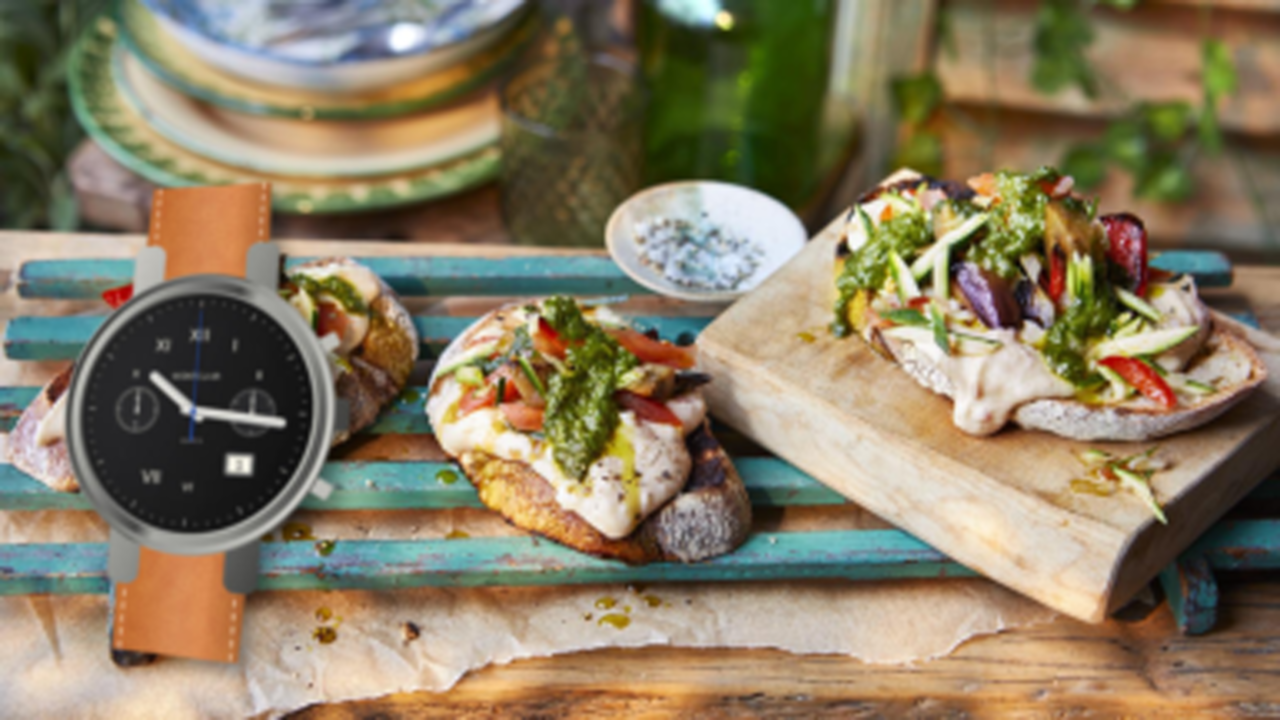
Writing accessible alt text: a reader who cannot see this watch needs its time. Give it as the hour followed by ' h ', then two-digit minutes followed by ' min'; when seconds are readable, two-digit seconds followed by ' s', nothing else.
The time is 10 h 16 min
